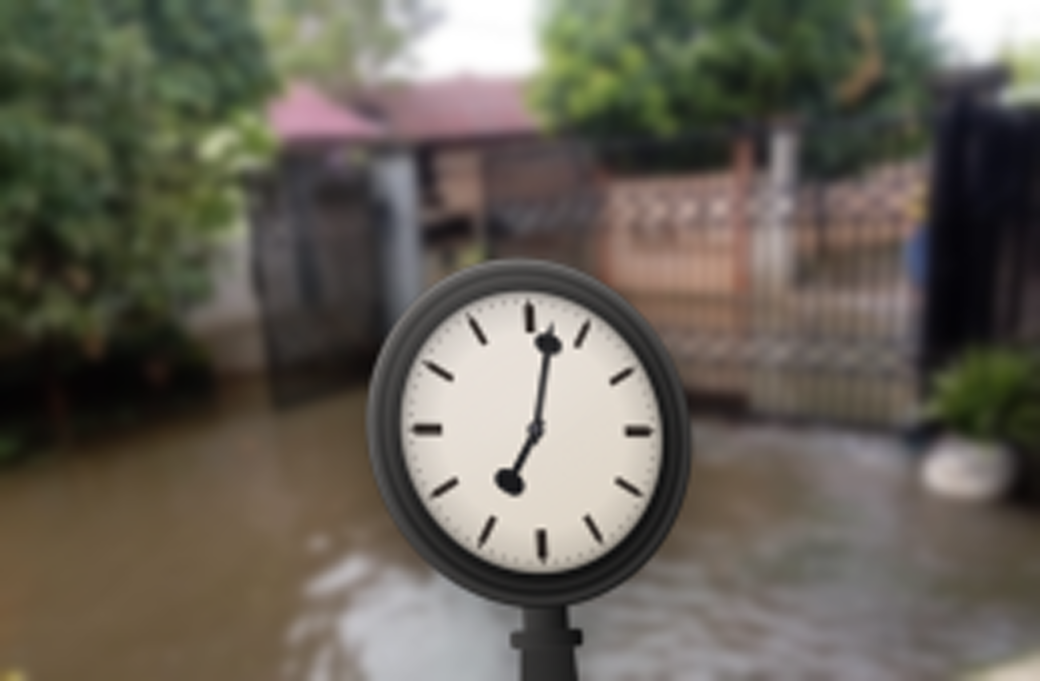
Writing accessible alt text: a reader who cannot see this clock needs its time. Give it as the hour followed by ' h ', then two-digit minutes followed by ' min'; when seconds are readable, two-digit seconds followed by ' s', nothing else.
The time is 7 h 02 min
